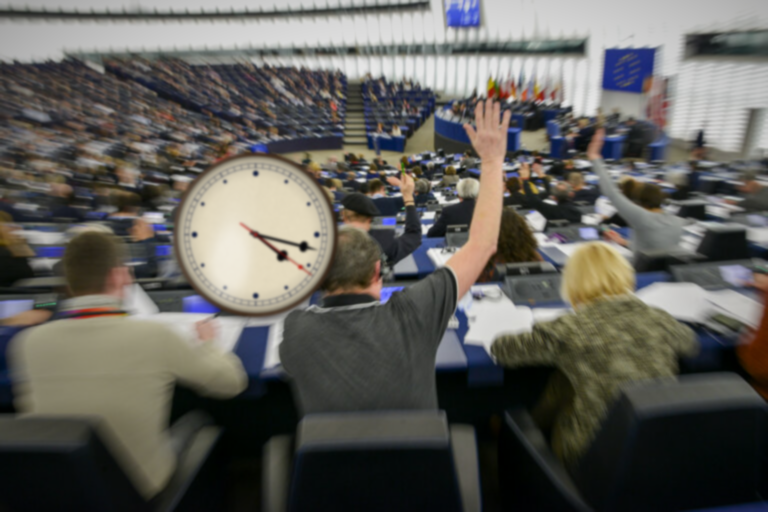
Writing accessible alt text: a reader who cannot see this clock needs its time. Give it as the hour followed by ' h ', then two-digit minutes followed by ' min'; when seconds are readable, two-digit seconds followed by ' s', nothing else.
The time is 4 h 17 min 21 s
